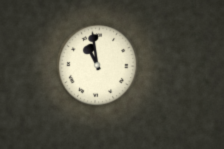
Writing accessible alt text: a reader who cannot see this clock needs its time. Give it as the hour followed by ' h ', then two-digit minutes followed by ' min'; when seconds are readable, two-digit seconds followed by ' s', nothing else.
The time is 10 h 58 min
